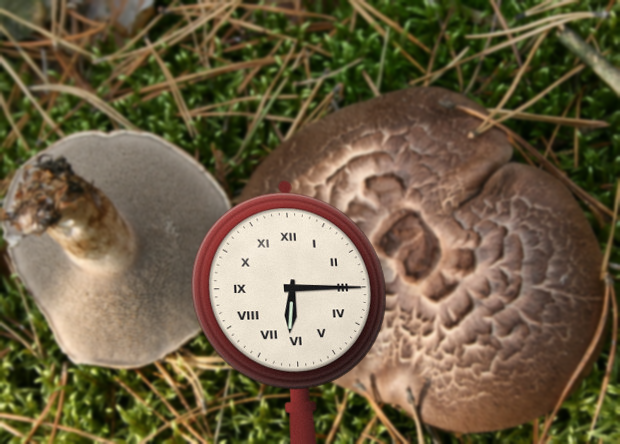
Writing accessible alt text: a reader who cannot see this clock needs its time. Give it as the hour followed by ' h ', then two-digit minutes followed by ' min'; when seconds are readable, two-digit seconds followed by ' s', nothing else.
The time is 6 h 15 min
